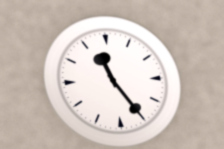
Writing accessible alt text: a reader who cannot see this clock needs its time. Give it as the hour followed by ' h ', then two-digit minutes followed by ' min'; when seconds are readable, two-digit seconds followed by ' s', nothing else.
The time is 11 h 25 min
